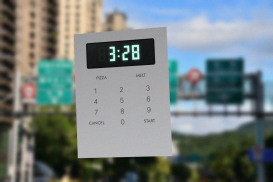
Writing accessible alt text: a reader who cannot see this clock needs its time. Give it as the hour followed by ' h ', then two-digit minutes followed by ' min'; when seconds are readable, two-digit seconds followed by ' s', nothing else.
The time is 3 h 28 min
